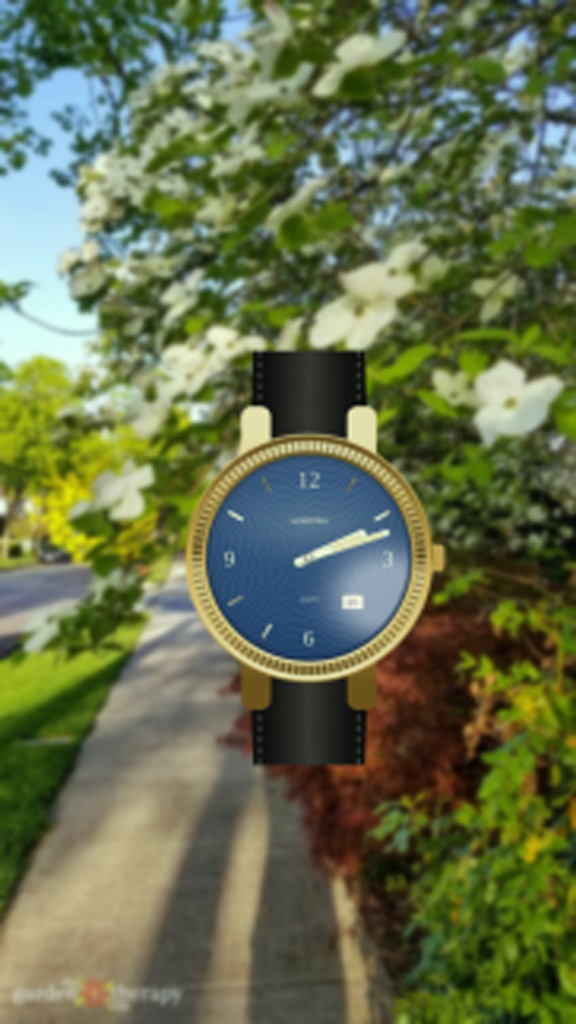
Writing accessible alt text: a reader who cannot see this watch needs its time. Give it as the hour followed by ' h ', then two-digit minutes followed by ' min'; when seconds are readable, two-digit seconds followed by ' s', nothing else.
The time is 2 h 12 min
